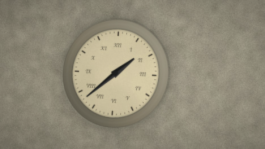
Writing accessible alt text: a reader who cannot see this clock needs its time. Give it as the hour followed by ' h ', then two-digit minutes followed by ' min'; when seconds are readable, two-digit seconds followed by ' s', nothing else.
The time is 1 h 38 min
